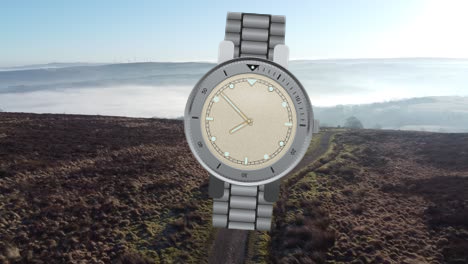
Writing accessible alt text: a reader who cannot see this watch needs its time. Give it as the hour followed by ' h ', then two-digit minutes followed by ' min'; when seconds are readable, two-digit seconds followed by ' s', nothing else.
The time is 7 h 52 min
